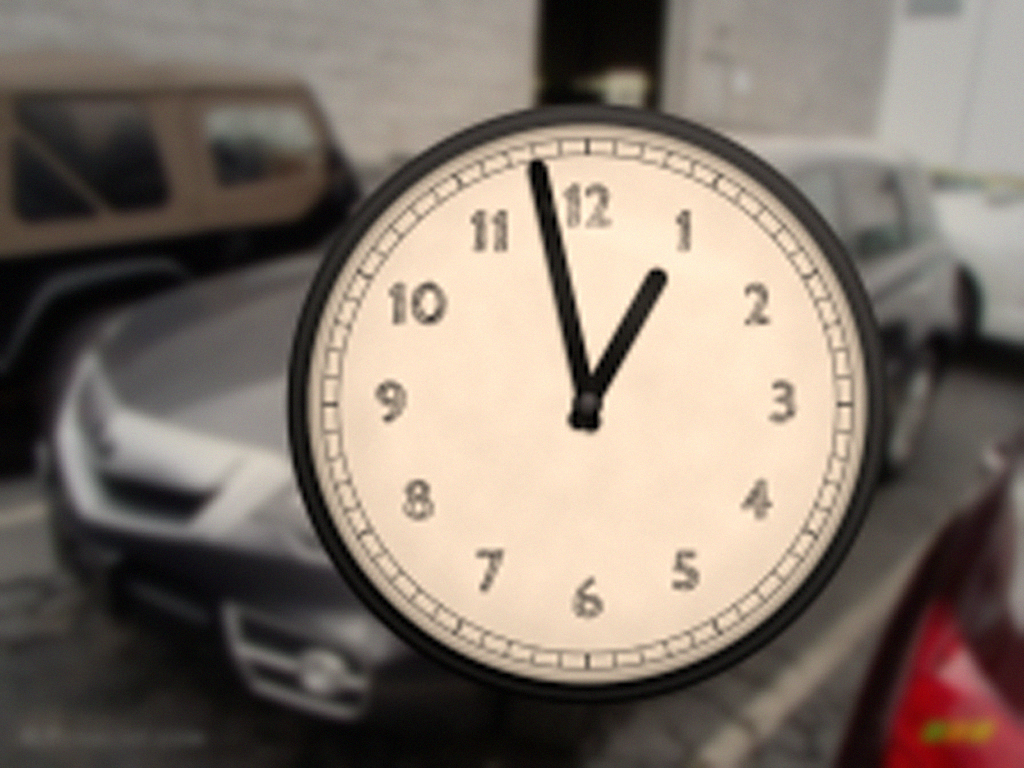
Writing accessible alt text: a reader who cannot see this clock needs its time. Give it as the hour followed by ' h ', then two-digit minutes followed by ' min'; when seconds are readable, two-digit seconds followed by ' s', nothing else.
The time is 12 h 58 min
